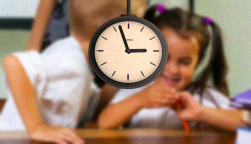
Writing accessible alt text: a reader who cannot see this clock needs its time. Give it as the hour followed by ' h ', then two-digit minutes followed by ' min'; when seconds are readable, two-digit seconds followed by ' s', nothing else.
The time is 2 h 57 min
